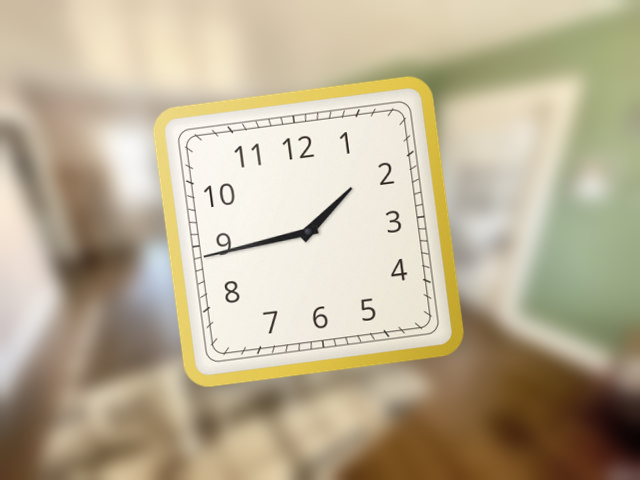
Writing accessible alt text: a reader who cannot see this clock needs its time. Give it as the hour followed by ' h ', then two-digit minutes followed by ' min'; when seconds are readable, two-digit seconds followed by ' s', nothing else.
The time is 1 h 44 min
